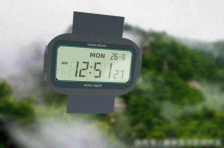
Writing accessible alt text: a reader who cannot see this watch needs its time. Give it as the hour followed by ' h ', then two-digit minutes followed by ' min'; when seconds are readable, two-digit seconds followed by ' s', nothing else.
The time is 12 h 51 min 27 s
